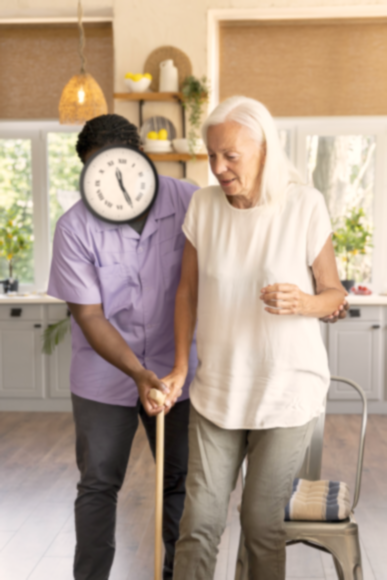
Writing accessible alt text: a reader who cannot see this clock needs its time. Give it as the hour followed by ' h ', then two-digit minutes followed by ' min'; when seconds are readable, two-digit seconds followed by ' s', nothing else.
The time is 11 h 25 min
